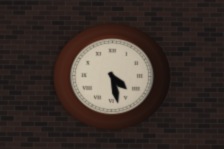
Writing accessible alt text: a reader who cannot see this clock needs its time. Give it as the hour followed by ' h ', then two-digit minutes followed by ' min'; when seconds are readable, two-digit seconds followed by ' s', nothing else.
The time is 4 h 28 min
